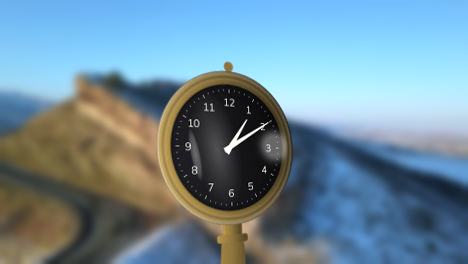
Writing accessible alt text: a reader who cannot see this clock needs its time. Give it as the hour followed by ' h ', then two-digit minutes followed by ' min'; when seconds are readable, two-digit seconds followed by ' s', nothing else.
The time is 1 h 10 min
